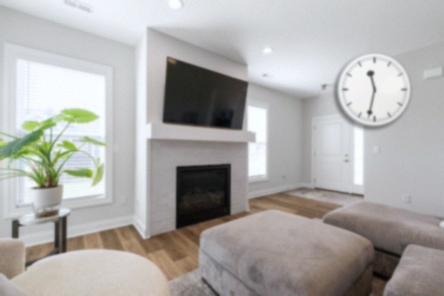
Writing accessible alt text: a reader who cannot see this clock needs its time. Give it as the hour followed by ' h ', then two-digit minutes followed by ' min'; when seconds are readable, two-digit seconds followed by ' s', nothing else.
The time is 11 h 32 min
